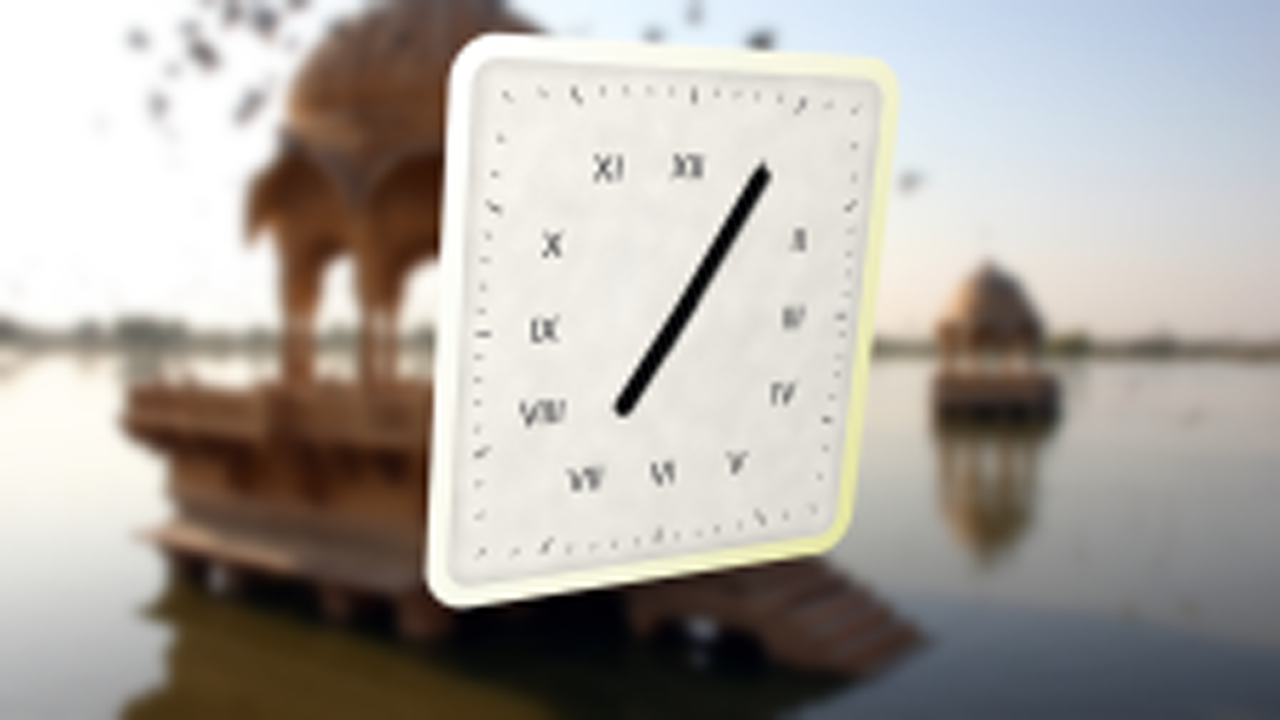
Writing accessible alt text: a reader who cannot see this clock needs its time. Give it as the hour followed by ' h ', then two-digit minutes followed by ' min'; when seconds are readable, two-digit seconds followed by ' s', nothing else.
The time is 7 h 05 min
